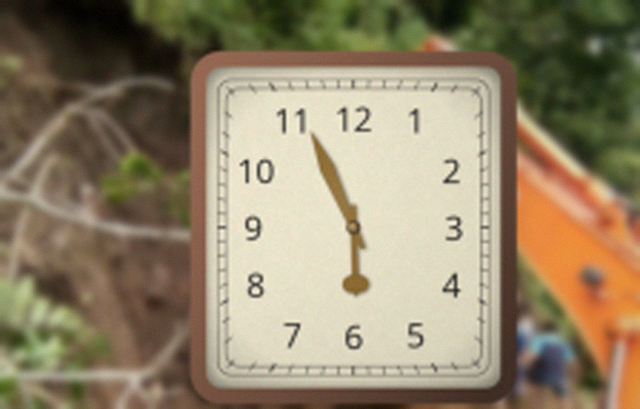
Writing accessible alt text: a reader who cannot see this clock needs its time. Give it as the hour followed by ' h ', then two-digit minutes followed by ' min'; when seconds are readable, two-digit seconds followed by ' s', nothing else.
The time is 5 h 56 min
